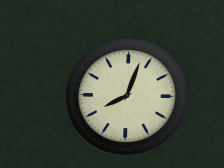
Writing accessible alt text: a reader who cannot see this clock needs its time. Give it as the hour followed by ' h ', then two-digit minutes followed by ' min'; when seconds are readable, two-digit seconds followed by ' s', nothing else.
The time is 8 h 03 min
